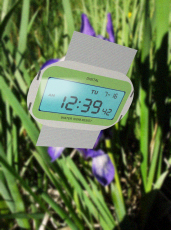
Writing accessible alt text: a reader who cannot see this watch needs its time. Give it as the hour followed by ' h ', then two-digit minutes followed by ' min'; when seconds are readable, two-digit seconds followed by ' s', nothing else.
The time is 12 h 39 min 42 s
